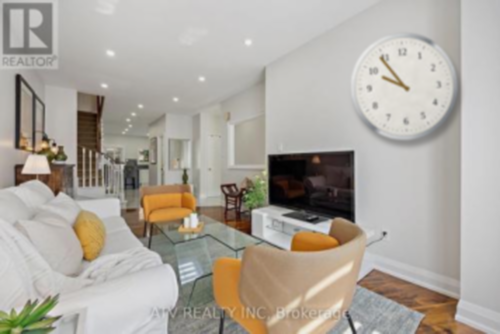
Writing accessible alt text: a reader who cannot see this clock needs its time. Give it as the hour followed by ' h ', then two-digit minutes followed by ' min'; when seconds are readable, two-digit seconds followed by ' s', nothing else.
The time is 9 h 54 min
